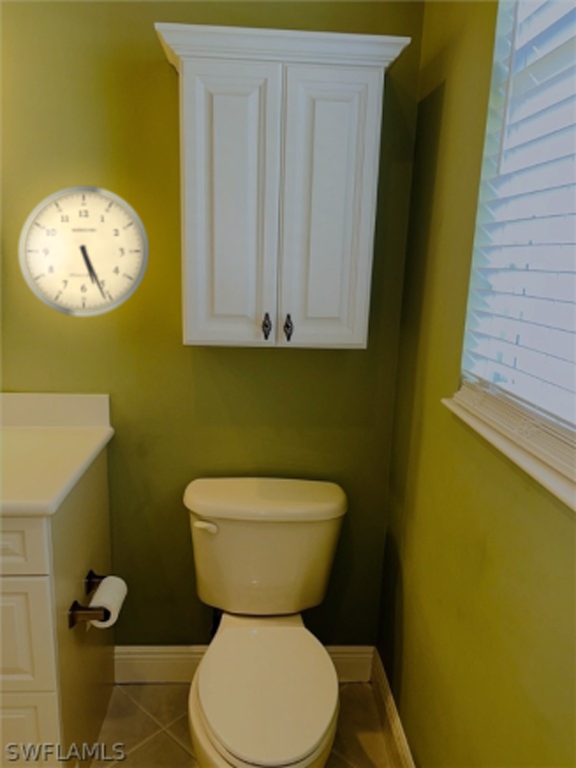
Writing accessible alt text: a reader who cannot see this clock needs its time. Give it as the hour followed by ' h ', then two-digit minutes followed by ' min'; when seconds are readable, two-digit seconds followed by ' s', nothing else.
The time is 5 h 26 min
